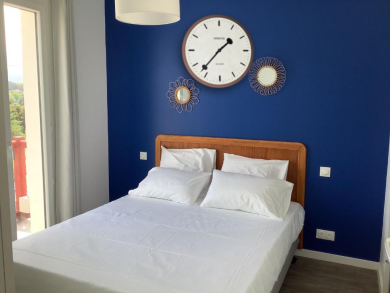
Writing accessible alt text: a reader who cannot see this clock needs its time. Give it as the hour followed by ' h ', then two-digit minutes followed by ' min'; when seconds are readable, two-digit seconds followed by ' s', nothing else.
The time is 1 h 37 min
